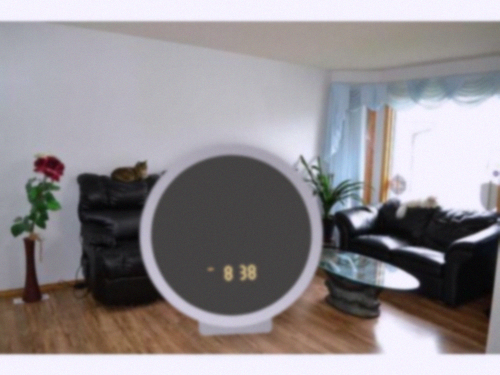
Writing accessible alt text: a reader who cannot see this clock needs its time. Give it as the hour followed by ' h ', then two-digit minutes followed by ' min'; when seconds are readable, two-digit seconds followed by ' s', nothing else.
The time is 8 h 38 min
